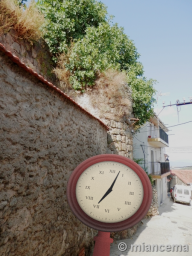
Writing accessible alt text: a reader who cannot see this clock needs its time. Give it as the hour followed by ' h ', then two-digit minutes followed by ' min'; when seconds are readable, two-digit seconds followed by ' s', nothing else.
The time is 7 h 03 min
